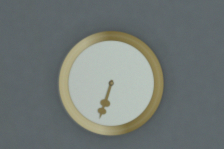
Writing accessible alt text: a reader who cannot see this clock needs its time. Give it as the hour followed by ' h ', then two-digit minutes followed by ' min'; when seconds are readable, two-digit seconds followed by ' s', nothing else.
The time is 6 h 33 min
